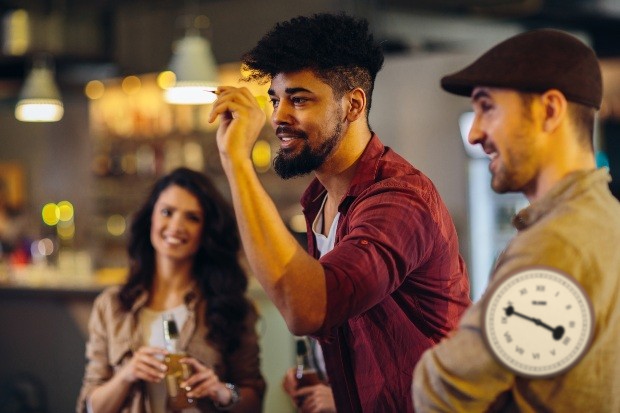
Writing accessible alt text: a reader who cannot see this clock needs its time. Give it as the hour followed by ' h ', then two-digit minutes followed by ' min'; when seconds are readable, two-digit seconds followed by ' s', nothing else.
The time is 3 h 48 min
